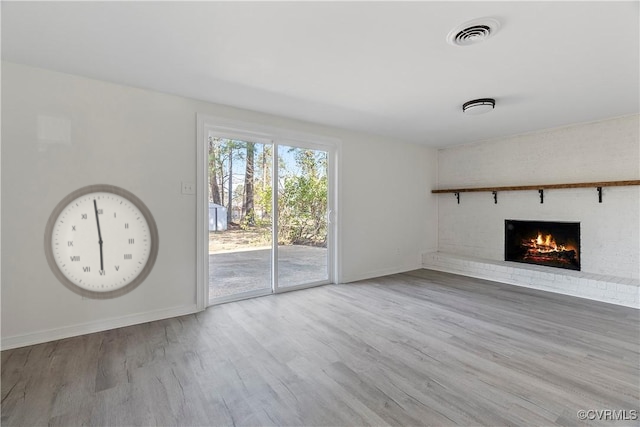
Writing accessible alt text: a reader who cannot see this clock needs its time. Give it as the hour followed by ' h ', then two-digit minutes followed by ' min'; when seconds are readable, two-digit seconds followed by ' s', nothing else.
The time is 5 h 59 min
